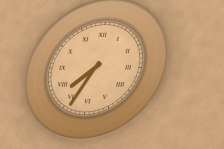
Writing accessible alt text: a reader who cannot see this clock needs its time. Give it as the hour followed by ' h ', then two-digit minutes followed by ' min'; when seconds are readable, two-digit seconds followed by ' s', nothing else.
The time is 7 h 34 min
